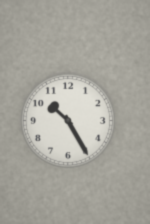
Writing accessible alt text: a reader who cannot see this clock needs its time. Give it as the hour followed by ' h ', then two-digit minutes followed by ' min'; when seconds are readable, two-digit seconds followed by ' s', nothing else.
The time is 10 h 25 min
